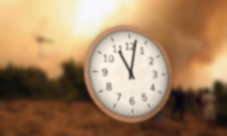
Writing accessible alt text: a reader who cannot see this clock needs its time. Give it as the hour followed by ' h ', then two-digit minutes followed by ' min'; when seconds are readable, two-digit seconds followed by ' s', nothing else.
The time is 11 h 02 min
